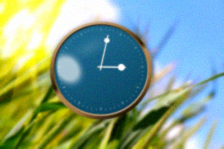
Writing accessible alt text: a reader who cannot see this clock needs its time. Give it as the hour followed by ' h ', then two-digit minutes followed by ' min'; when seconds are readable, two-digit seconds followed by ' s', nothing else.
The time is 3 h 02 min
